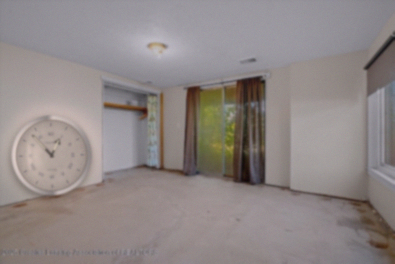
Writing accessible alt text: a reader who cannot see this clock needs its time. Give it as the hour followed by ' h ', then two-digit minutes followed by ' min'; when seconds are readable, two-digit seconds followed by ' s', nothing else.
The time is 12 h 53 min
